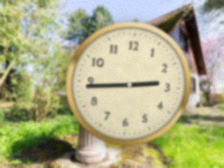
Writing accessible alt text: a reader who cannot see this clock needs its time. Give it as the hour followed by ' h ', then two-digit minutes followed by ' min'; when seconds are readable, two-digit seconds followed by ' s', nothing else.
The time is 2 h 44 min
